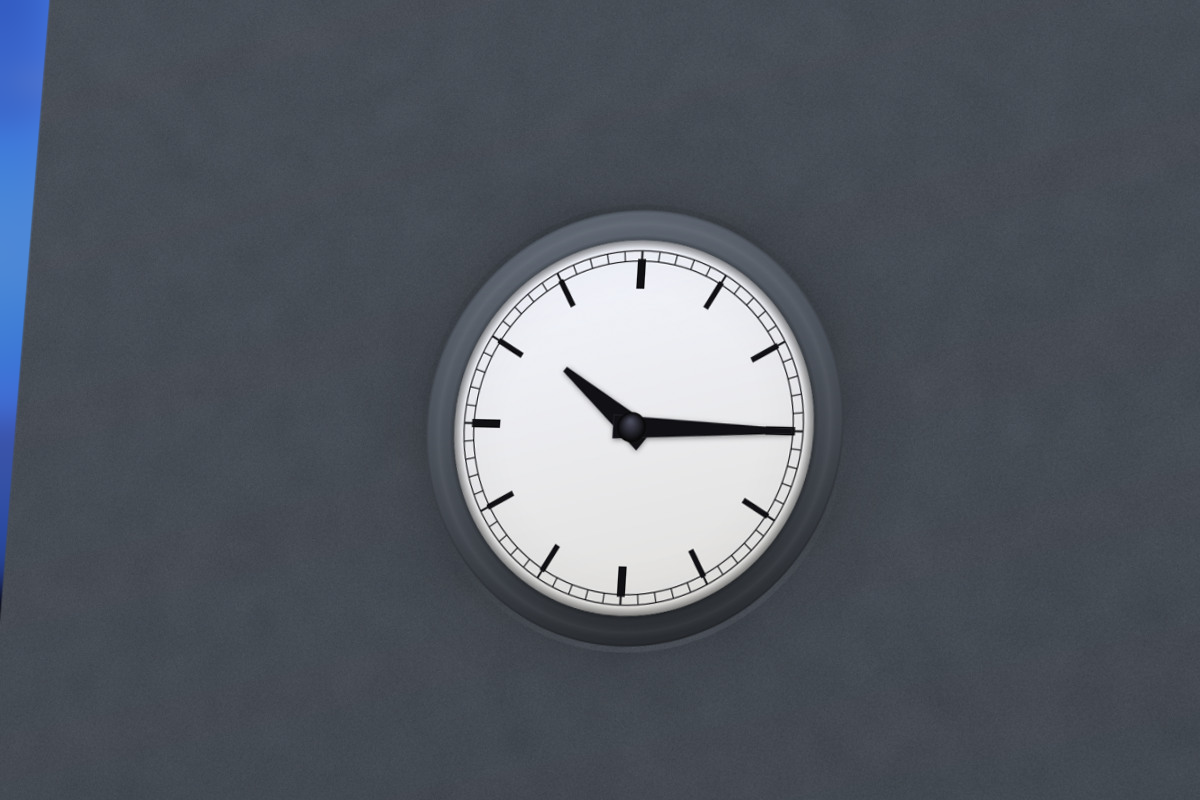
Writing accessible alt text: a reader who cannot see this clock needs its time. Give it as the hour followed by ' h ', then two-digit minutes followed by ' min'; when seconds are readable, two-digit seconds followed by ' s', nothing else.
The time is 10 h 15 min
